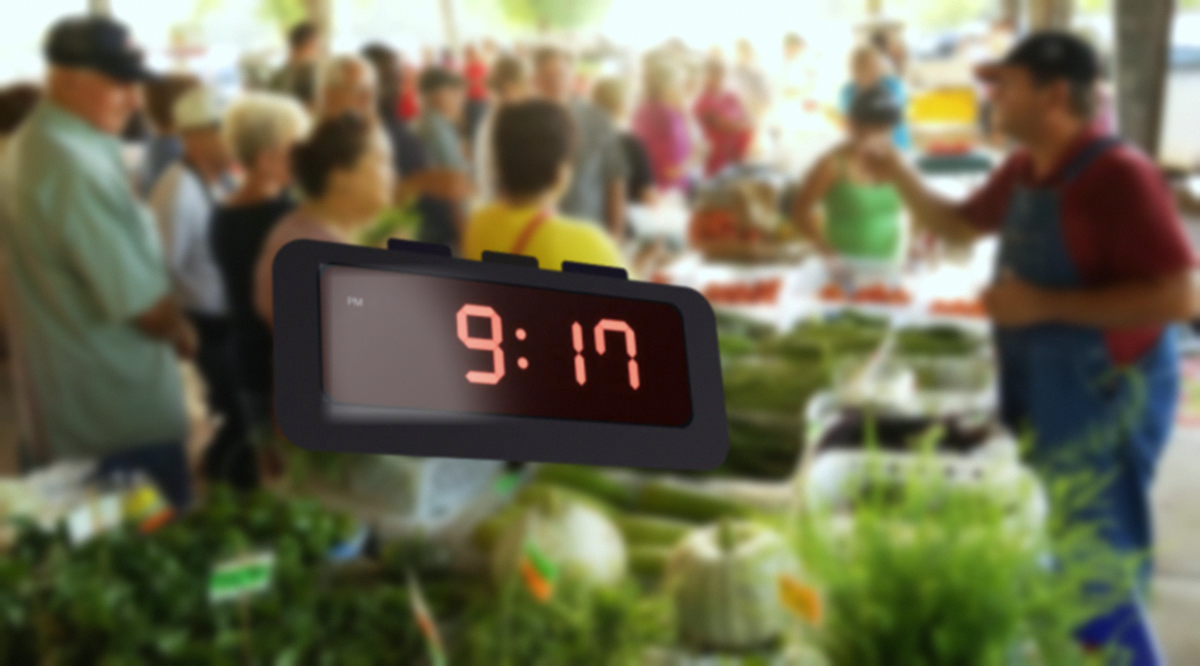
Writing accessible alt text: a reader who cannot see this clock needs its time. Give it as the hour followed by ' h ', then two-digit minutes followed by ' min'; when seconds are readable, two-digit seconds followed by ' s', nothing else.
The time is 9 h 17 min
